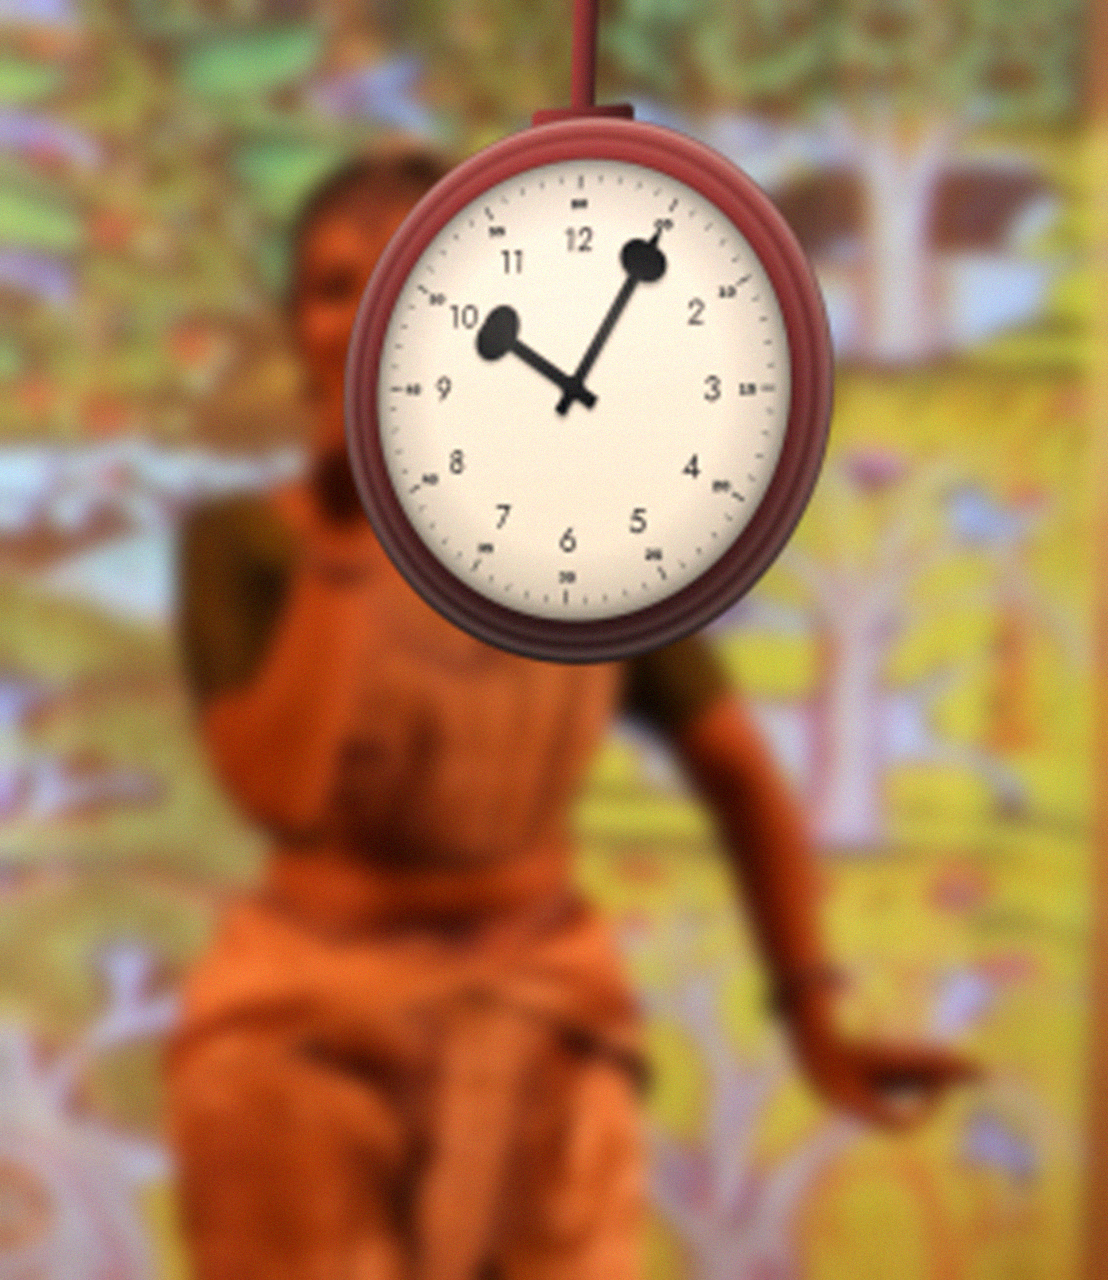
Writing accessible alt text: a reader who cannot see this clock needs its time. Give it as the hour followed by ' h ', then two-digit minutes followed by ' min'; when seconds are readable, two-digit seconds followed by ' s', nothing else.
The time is 10 h 05 min
